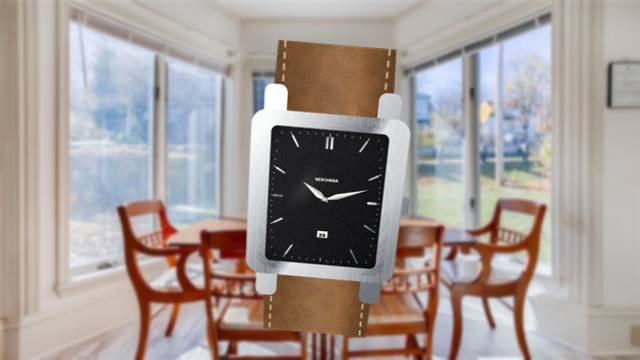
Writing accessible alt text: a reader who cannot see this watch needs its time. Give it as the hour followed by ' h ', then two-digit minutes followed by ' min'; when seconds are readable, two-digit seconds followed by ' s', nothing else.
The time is 10 h 12 min
